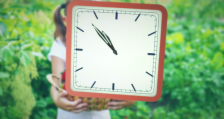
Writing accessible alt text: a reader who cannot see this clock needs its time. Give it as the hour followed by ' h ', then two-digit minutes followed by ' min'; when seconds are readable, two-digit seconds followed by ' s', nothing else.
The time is 10 h 53 min
